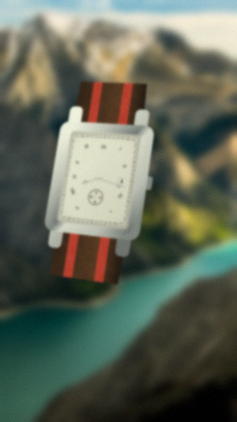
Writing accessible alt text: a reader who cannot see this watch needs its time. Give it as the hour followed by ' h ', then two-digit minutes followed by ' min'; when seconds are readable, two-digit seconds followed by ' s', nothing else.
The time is 8 h 17 min
